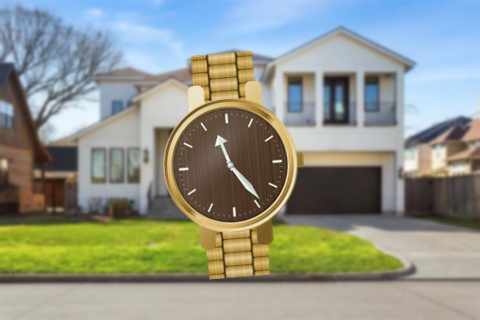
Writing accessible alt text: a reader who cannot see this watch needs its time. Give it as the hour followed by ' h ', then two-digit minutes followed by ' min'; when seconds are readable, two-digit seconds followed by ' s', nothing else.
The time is 11 h 24 min
